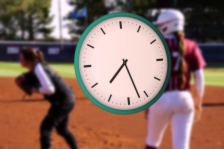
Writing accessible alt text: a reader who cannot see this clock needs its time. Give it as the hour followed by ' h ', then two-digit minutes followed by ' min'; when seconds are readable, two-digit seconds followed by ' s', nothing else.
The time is 7 h 27 min
